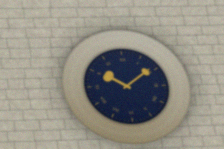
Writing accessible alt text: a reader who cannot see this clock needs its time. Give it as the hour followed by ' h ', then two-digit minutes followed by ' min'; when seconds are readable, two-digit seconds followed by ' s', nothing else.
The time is 10 h 09 min
